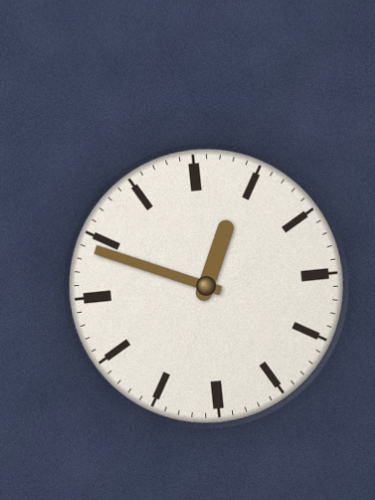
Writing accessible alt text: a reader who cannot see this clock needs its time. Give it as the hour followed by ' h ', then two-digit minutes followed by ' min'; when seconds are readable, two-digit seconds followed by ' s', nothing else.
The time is 12 h 49 min
